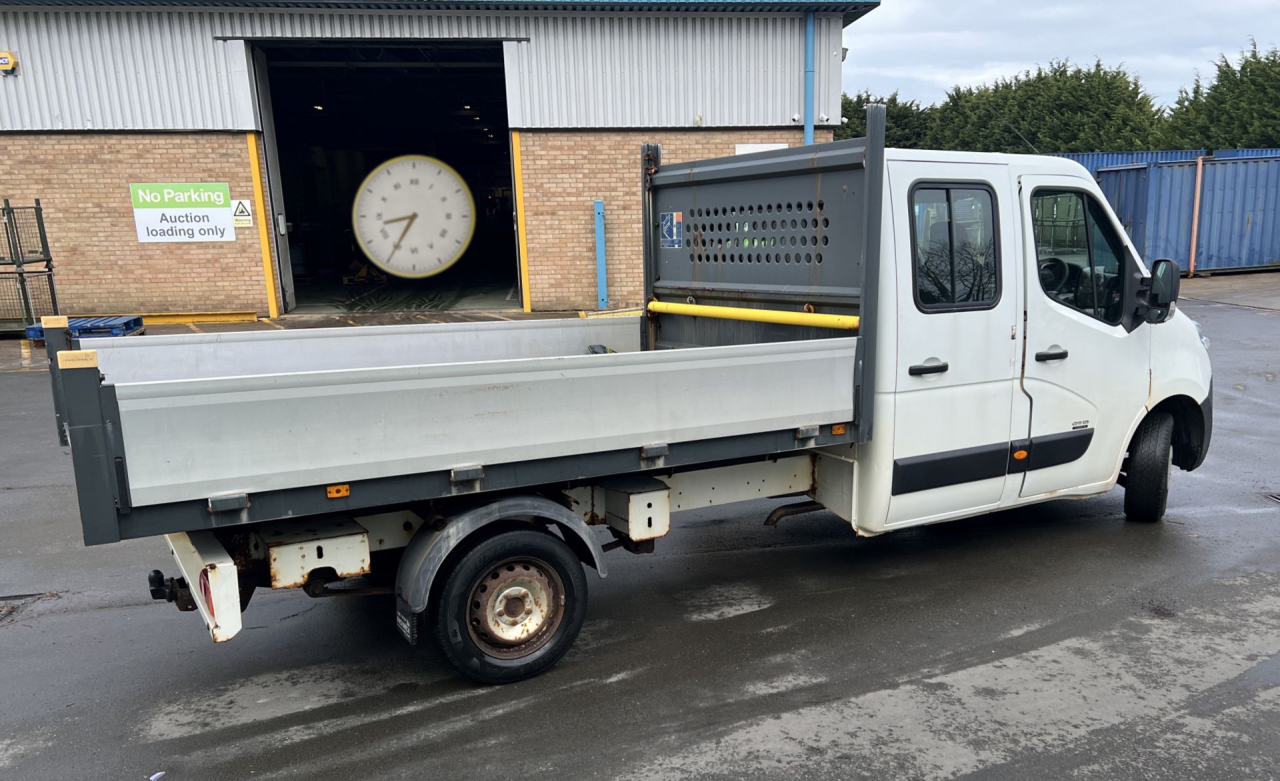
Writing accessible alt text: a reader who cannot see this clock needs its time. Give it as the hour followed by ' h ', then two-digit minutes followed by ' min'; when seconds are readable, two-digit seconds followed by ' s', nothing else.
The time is 8 h 35 min
